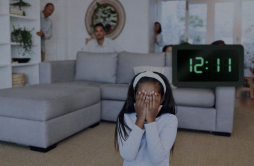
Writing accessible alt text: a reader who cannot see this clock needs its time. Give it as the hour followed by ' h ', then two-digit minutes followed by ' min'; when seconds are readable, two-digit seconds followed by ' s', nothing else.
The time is 12 h 11 min
